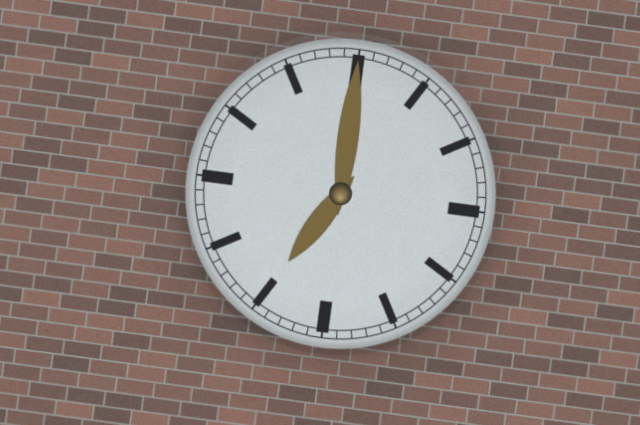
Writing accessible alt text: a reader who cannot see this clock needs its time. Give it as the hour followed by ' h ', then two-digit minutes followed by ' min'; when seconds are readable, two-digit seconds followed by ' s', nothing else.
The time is 7 h 00 min
